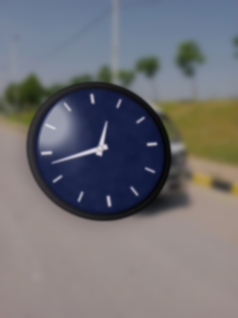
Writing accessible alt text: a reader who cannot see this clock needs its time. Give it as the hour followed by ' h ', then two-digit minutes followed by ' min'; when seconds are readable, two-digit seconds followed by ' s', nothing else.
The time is 12 h 43 min
